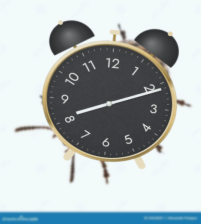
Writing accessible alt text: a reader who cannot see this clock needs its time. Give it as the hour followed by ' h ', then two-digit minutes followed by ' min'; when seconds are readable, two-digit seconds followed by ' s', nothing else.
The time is 8 h 11 min
